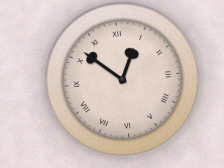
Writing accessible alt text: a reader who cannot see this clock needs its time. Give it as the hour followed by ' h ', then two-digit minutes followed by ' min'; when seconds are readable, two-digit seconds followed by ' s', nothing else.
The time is 12 h 52 min
